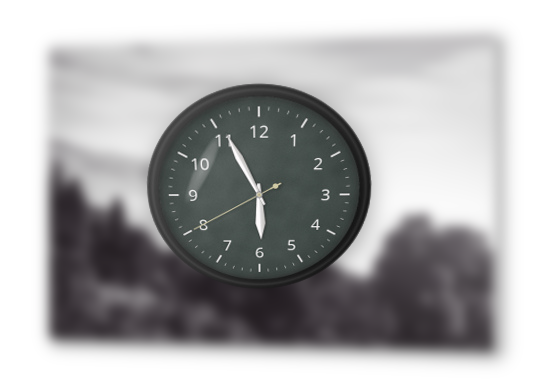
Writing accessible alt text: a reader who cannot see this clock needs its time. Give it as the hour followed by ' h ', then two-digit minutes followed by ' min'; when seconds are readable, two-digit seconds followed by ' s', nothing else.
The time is 5 h 55 min 40 s
